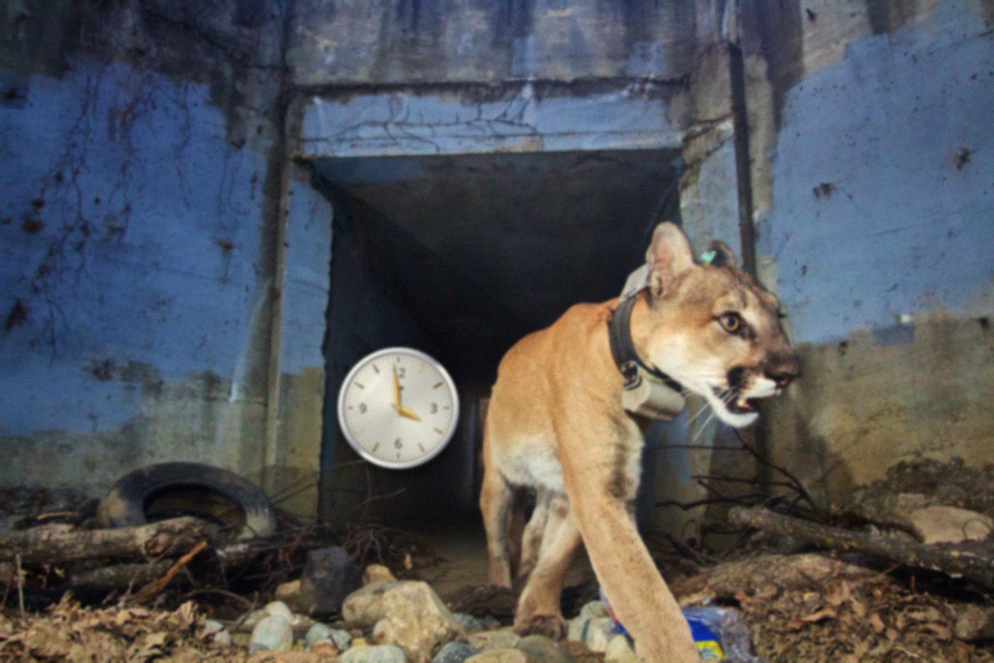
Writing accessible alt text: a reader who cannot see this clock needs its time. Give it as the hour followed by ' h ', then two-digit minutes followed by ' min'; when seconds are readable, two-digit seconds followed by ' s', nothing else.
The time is 3 h 59 min
